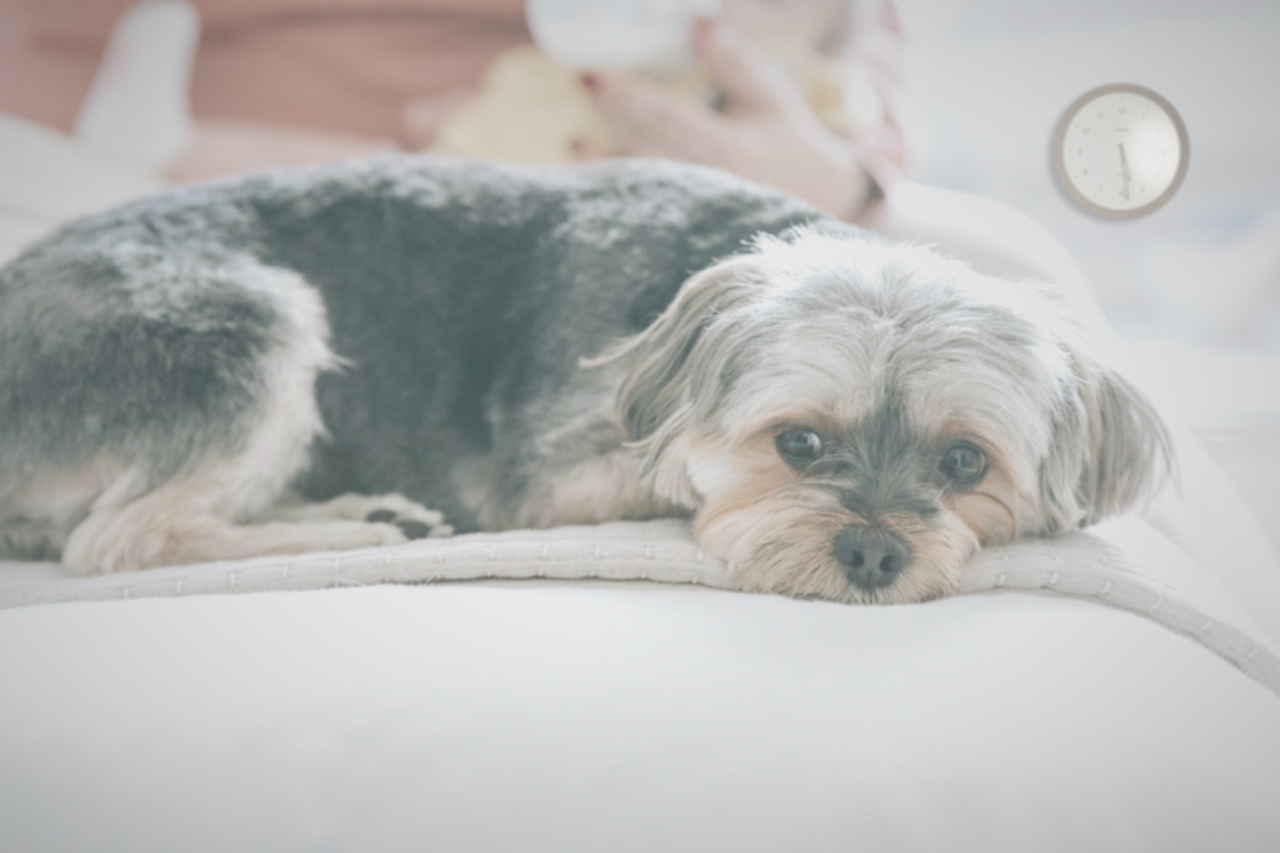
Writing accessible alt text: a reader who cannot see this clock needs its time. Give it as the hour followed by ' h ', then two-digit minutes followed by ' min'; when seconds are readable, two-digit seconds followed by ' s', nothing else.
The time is 5 h 29 min
